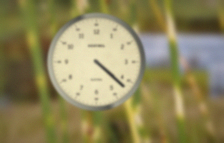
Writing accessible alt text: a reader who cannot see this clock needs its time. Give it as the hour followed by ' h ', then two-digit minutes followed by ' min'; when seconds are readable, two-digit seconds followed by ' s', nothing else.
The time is 4 h 22 min
